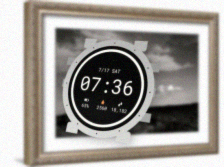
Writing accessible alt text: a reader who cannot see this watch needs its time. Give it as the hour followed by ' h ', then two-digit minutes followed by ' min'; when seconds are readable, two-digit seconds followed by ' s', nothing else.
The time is 7 h 36 min
